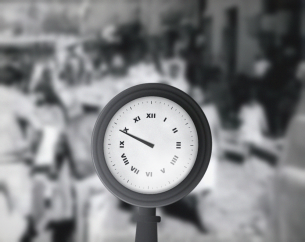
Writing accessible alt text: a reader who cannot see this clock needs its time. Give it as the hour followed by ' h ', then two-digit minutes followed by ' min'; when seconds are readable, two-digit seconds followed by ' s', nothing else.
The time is 9 h 49 min
